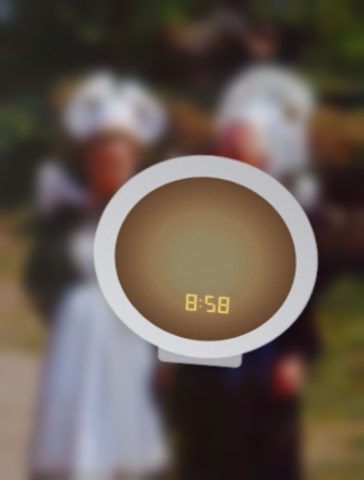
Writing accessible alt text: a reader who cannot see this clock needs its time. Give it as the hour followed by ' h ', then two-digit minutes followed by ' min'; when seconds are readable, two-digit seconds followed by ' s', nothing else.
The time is 8 h 58 min
